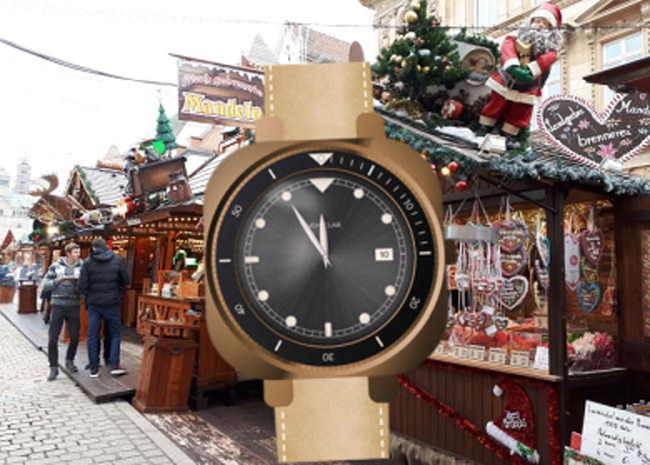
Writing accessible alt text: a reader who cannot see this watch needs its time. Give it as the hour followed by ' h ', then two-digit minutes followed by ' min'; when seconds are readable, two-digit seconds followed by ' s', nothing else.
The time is 11 h 55 min
